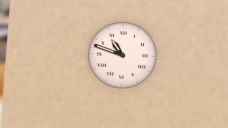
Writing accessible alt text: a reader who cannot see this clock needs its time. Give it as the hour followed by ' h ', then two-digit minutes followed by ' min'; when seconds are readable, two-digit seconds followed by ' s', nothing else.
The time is 10 h 48 min
